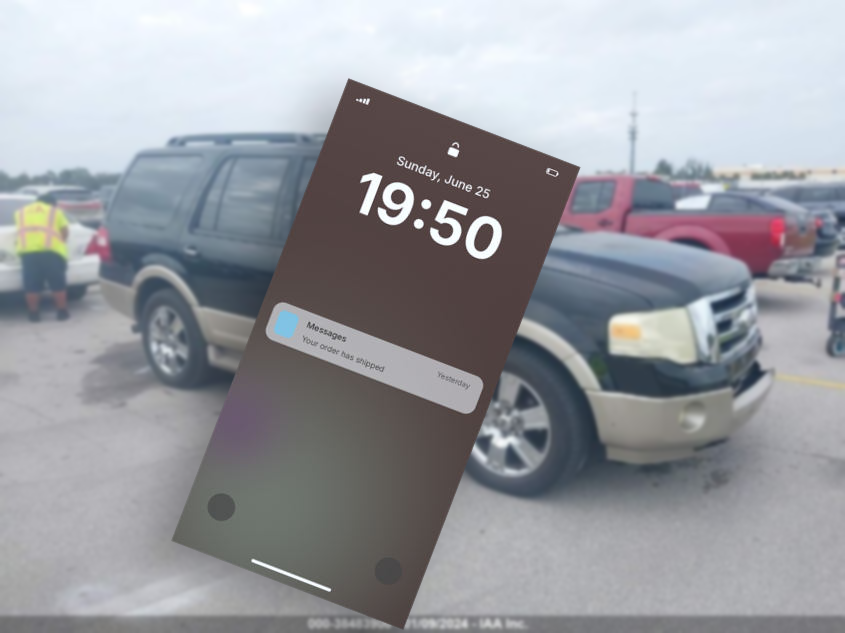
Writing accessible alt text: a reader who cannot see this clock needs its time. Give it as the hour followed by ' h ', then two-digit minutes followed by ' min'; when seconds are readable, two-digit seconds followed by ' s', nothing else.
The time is 19 h 50 min
